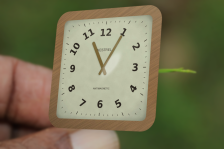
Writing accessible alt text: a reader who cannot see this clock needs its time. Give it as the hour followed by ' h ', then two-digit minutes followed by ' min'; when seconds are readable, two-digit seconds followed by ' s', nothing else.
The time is 11 h 05 min
